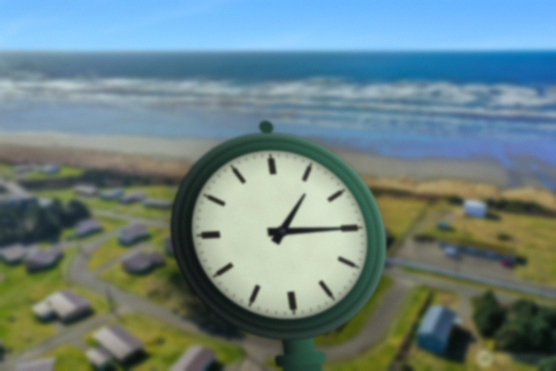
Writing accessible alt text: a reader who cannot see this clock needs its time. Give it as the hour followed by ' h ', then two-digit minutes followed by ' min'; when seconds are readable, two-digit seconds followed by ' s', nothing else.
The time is 1 h 15 min
